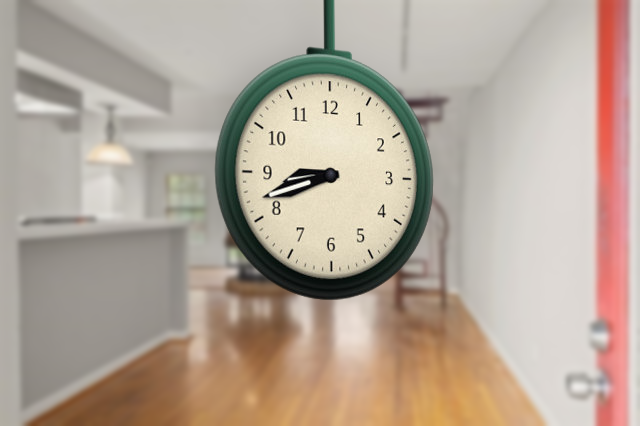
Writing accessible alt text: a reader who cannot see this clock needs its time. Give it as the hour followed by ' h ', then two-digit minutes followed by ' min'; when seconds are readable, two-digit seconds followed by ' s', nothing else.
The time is 8 h 42 min
